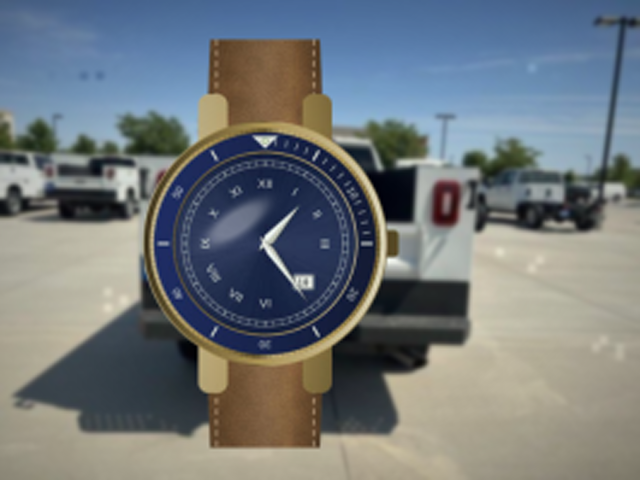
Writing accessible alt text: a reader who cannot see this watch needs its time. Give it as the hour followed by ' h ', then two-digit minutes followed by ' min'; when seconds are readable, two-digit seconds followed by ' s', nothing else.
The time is 1 h 24 min
